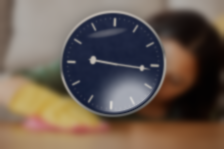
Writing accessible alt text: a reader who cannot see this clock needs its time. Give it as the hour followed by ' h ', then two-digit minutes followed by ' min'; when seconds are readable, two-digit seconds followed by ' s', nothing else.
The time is 9 h 16 min
